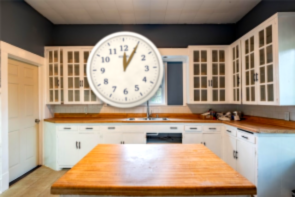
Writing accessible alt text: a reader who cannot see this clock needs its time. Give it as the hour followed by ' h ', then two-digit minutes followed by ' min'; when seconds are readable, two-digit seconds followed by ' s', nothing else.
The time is 12 h 05 min
